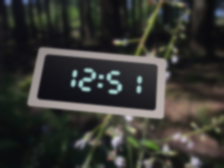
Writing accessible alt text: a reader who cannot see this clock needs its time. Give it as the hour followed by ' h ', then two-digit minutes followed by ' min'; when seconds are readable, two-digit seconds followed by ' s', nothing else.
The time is 12 h 51 min
